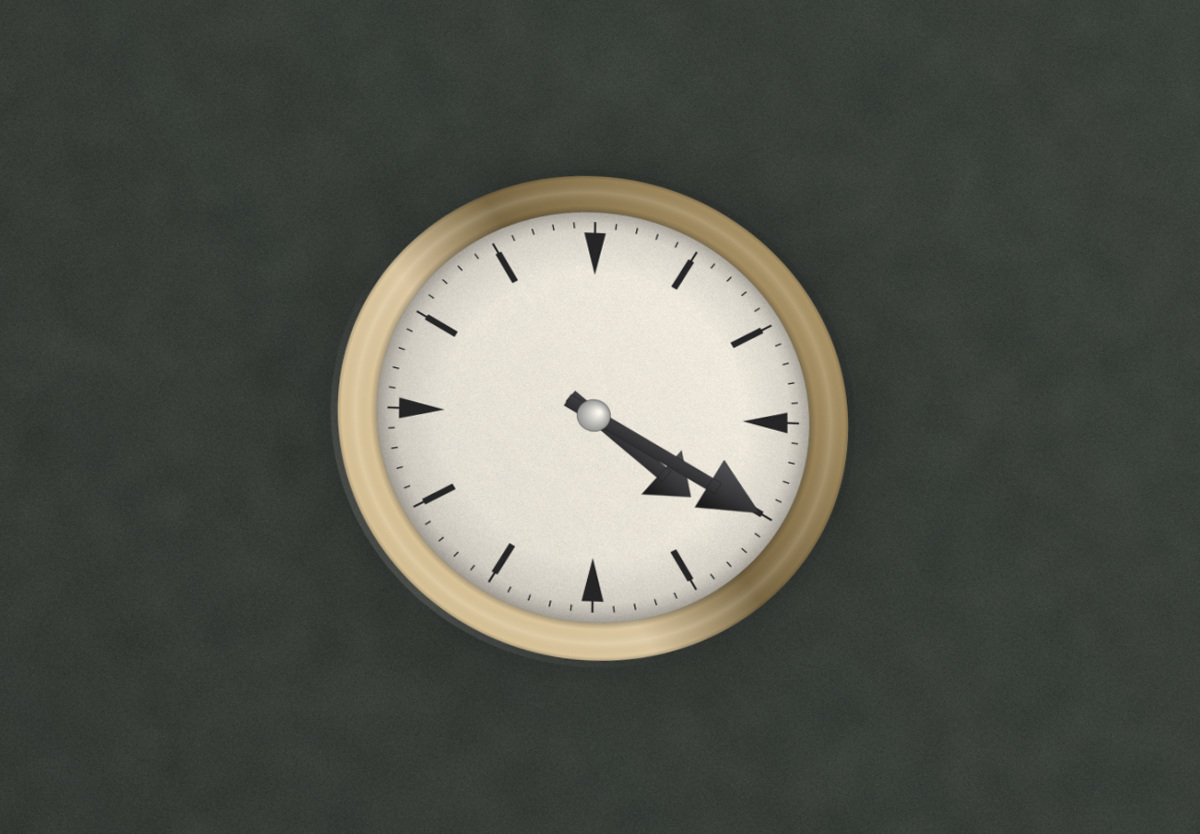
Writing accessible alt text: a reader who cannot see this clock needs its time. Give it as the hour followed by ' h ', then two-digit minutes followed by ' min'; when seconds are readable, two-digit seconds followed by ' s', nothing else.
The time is 4 h 20 min
